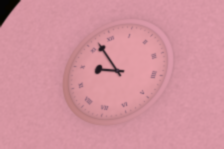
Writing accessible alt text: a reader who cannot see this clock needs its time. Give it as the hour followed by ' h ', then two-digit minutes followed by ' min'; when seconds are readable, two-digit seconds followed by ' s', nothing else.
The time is 9 h 57 min
